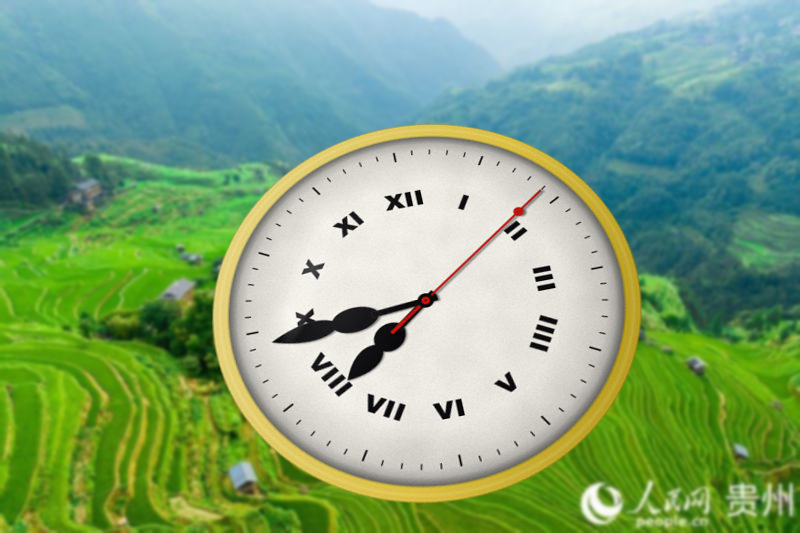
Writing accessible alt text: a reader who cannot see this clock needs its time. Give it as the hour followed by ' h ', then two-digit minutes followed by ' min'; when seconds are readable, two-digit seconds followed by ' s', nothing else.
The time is 7 h 44 min 09 s
